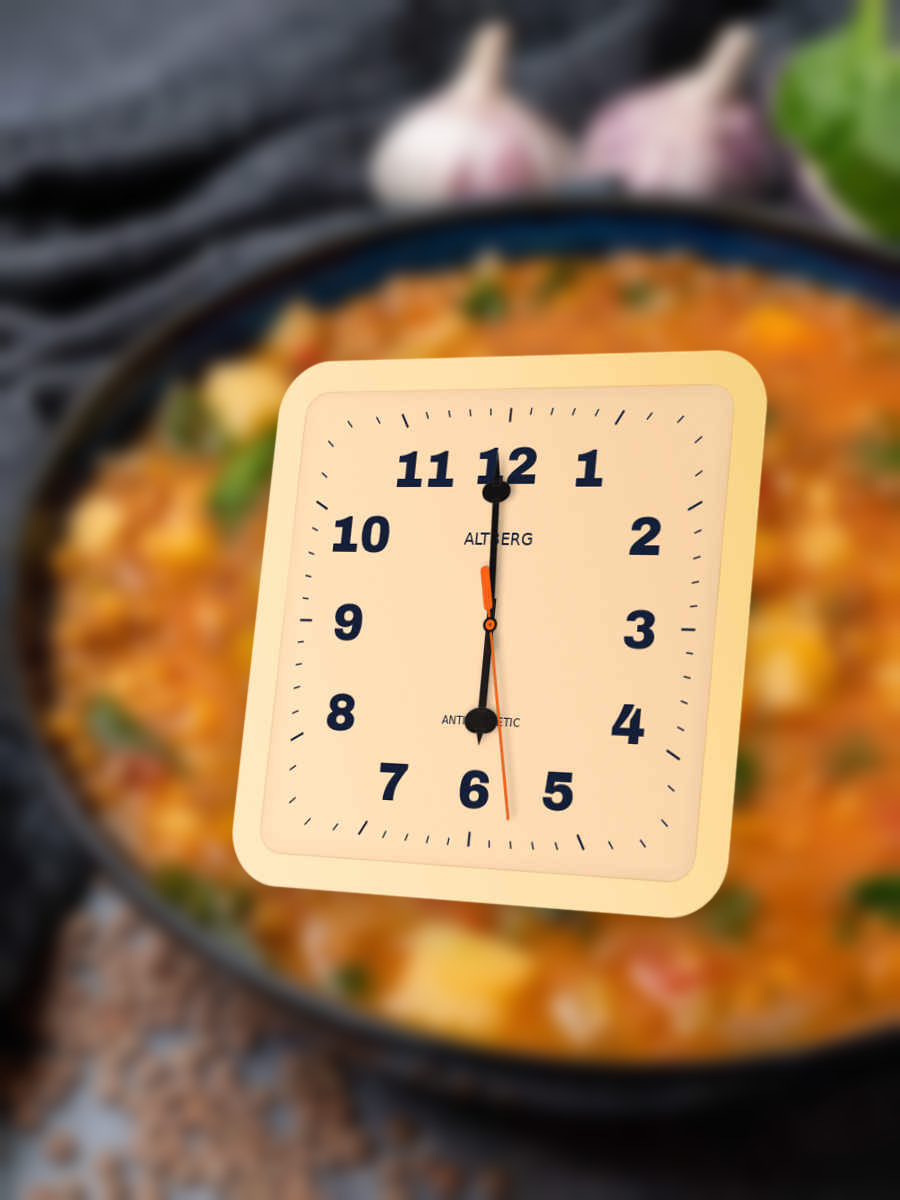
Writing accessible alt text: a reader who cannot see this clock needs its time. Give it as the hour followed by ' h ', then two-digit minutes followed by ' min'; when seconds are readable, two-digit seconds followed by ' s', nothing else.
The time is 5 h 59 min 28 s
